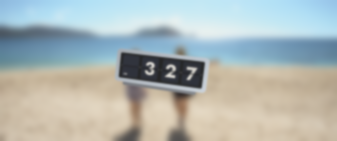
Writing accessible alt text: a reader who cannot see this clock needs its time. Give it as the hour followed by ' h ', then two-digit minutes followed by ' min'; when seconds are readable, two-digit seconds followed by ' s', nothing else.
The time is 3 h 27 min
